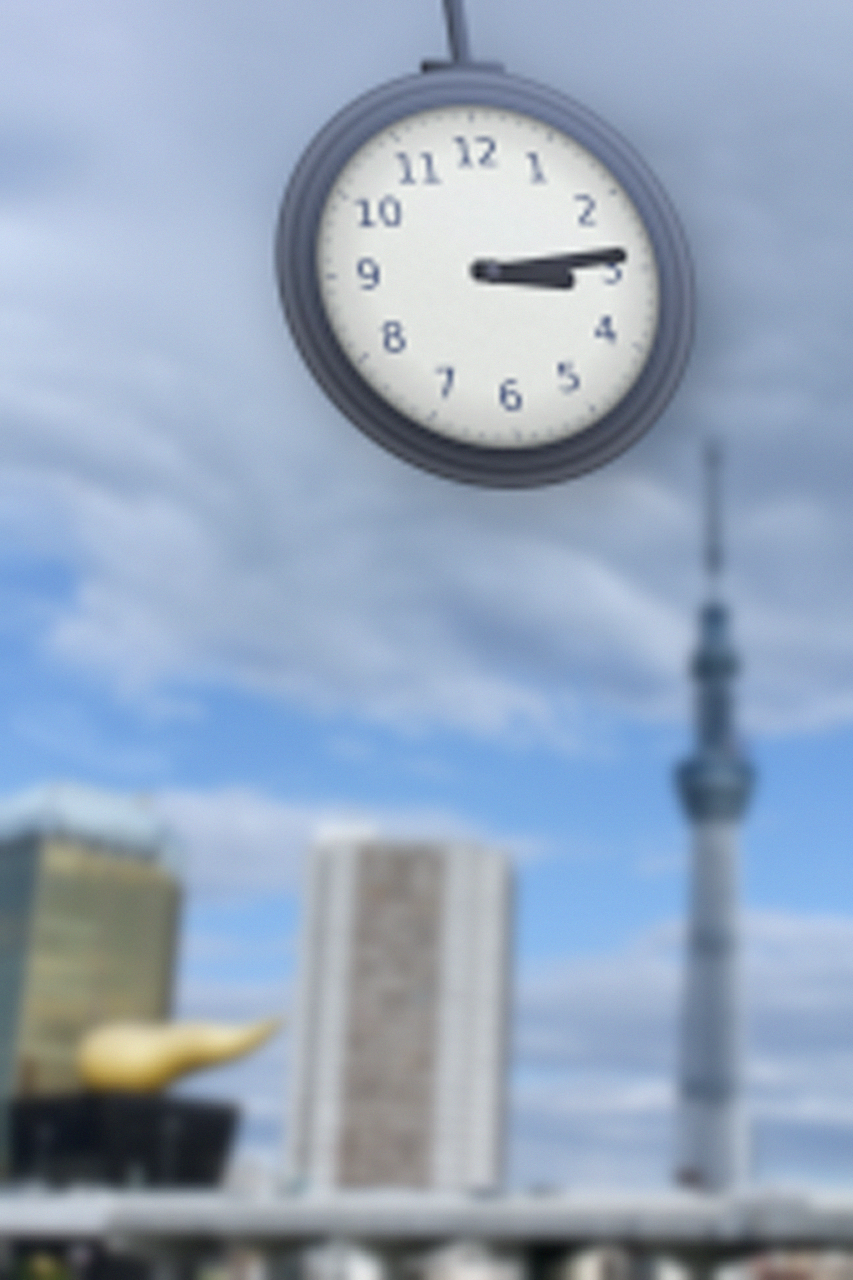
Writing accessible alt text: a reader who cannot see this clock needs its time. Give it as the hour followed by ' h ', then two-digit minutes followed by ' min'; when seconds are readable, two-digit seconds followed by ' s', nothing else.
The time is 3 h 14 min
